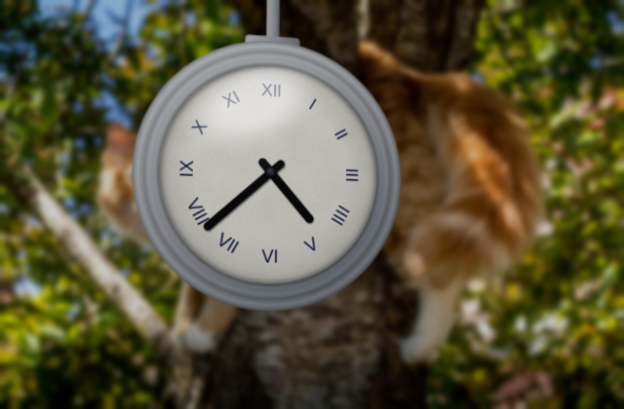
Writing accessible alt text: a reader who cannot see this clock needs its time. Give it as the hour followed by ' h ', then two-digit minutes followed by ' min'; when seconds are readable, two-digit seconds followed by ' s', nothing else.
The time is 4 h 38 min
